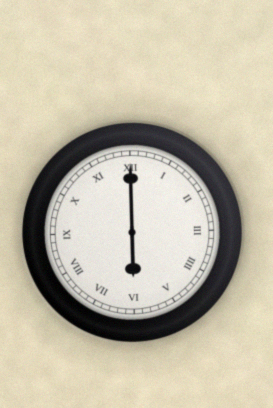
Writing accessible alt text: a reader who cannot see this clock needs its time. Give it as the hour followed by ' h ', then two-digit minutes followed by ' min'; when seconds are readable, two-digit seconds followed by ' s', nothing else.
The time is 6 h 00 min
